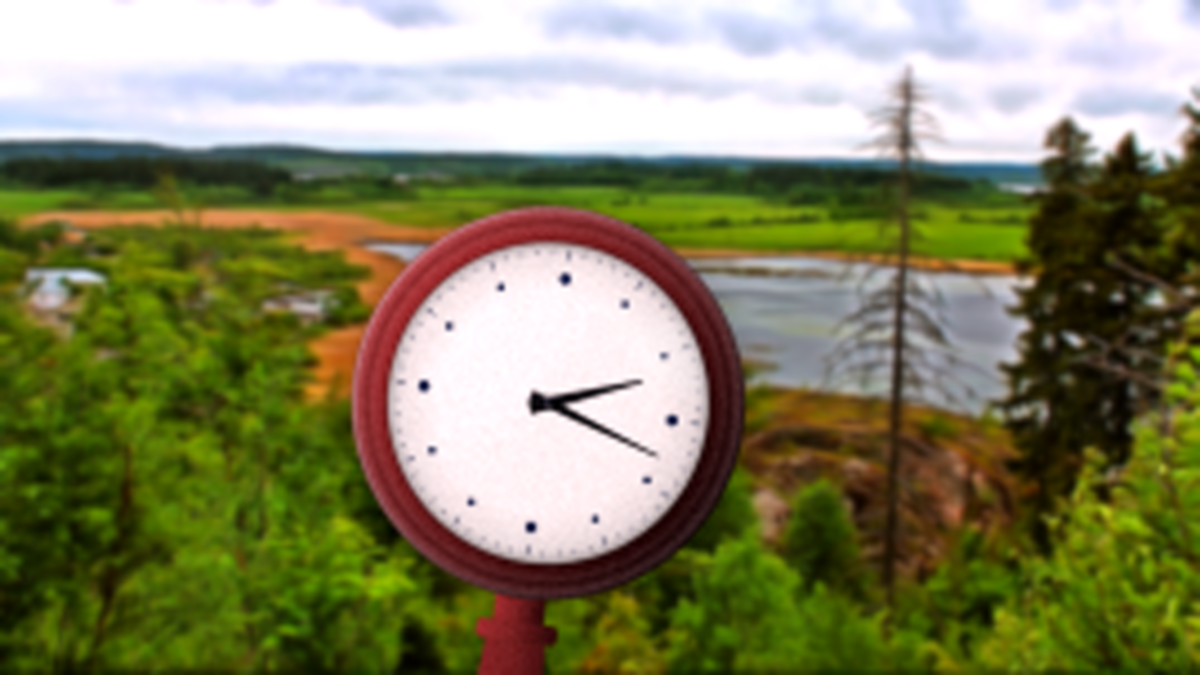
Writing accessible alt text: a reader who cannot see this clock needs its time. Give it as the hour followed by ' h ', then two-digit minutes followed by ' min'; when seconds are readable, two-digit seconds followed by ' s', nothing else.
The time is 2 h 18 min
